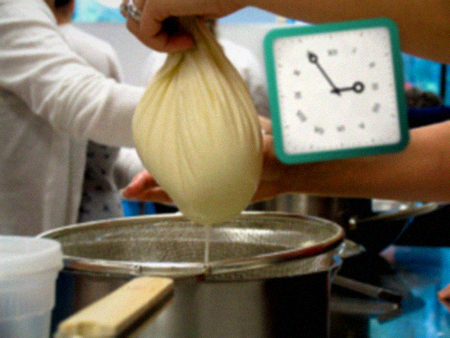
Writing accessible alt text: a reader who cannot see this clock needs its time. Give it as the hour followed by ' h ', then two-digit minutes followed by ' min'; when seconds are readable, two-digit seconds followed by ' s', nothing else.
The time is 2 h 55 min
